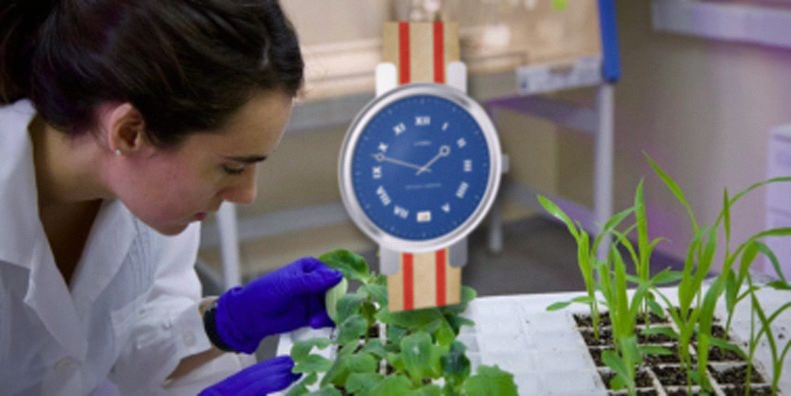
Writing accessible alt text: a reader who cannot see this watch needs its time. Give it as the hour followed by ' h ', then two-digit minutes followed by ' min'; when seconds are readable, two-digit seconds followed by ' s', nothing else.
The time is 1 h 48 min
